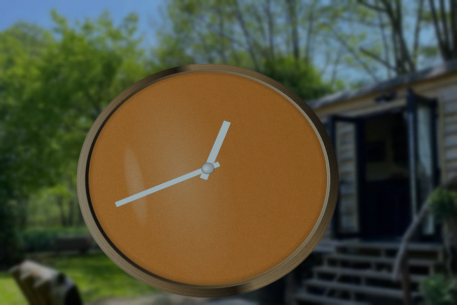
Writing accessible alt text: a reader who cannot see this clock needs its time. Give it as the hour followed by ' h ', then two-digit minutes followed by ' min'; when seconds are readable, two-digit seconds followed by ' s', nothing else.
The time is 12 h 41 min
